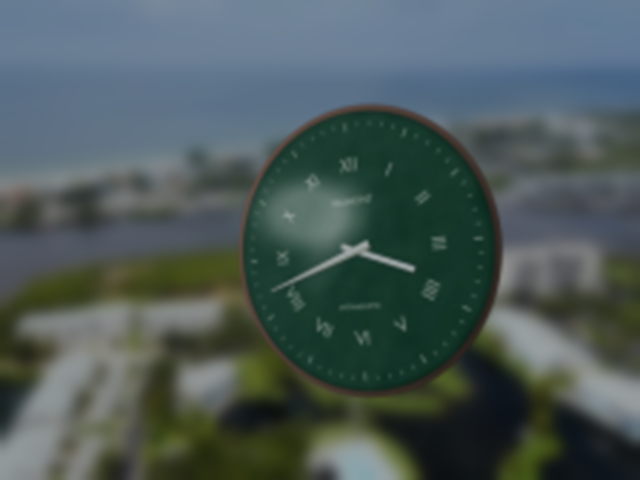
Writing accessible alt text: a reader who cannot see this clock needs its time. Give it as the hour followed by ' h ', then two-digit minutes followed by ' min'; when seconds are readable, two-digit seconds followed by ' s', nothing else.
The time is 3 h 42 min
